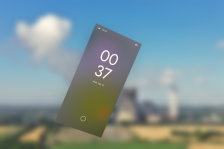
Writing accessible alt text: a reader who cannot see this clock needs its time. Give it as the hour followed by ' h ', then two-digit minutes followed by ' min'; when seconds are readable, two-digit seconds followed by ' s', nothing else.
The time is 0 h 37 min
